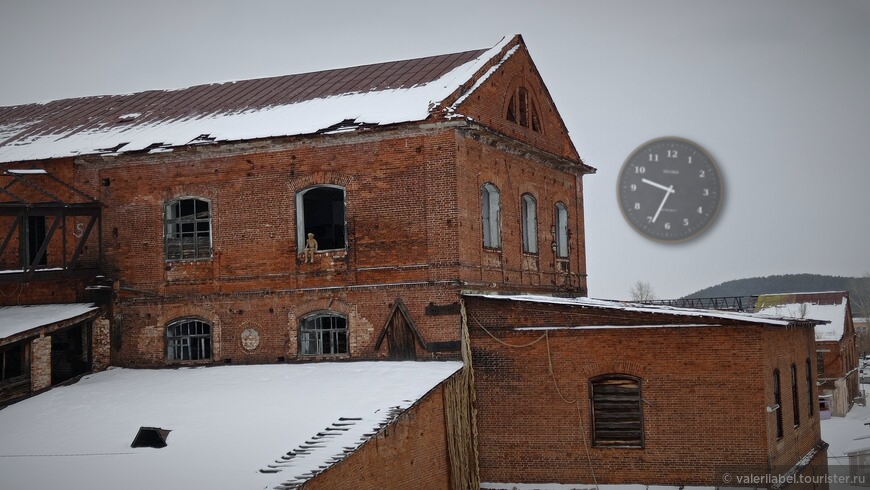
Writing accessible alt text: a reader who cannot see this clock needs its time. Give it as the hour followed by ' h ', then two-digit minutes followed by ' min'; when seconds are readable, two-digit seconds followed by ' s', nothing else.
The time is 9 h 34 min
